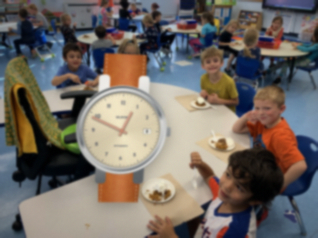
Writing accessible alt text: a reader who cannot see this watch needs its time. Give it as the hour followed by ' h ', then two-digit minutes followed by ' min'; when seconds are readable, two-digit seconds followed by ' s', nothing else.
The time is 12 h 49 min
